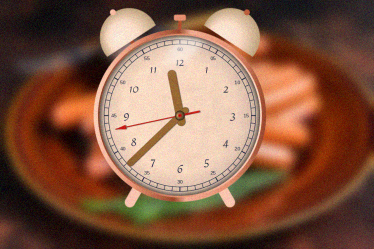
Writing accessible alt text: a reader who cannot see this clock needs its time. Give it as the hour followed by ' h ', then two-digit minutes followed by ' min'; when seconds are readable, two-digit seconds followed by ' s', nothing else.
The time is 11 h 37 min 43 s
